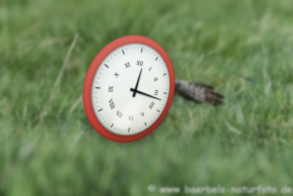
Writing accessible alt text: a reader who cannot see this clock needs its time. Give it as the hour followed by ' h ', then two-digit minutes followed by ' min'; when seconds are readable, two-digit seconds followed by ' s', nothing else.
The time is 12 h 17 min
